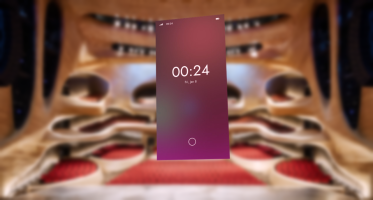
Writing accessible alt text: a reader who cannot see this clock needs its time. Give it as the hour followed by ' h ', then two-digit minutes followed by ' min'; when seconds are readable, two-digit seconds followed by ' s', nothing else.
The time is 0 h 24 min
